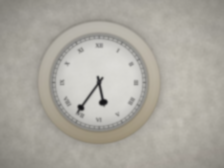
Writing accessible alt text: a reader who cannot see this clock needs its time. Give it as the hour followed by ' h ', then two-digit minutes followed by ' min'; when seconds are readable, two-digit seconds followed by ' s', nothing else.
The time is 5 h 36 min
